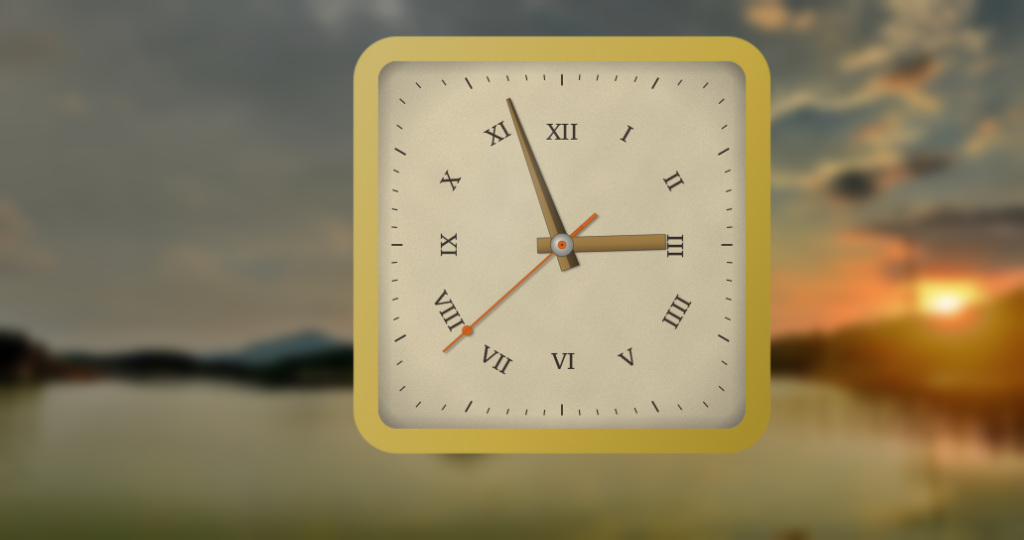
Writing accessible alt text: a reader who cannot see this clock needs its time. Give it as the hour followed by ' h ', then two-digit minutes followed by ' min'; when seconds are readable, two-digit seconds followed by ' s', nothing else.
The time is 2 h 56 min 38 s
